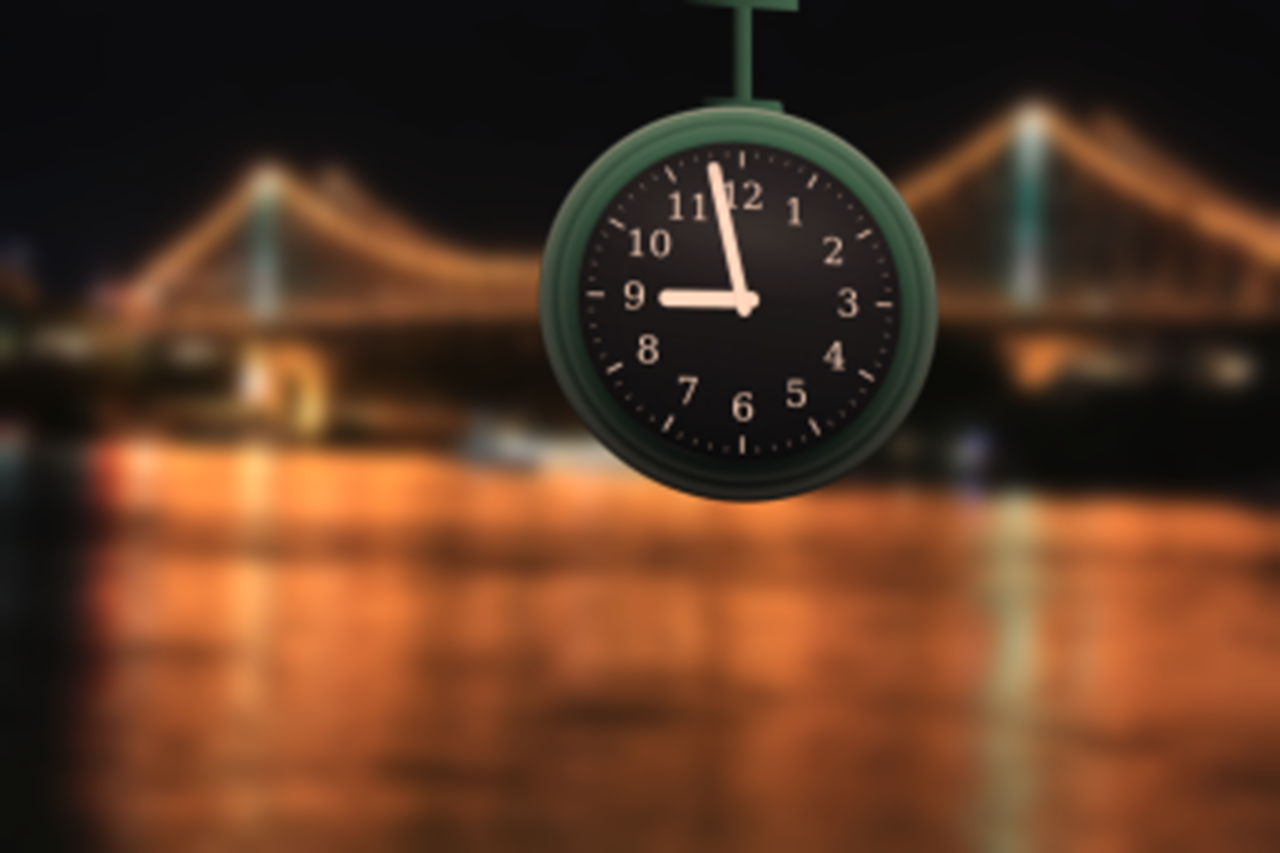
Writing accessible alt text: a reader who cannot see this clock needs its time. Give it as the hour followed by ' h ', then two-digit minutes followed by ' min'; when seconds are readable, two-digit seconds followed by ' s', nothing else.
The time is 8 h 58 min
